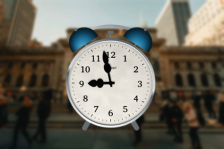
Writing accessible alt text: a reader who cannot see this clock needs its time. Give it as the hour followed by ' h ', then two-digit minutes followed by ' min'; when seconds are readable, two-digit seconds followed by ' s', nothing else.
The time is 8 h 58 min
